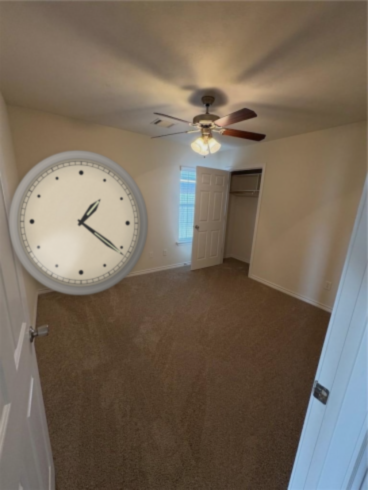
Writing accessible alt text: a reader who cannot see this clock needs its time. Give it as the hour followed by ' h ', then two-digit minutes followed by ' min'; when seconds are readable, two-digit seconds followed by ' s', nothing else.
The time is 1 h 21 min
